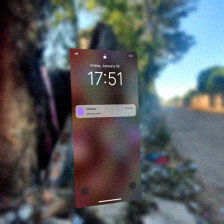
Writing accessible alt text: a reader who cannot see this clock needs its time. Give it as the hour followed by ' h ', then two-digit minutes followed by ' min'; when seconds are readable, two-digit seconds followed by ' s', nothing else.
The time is 17 h 51 min
